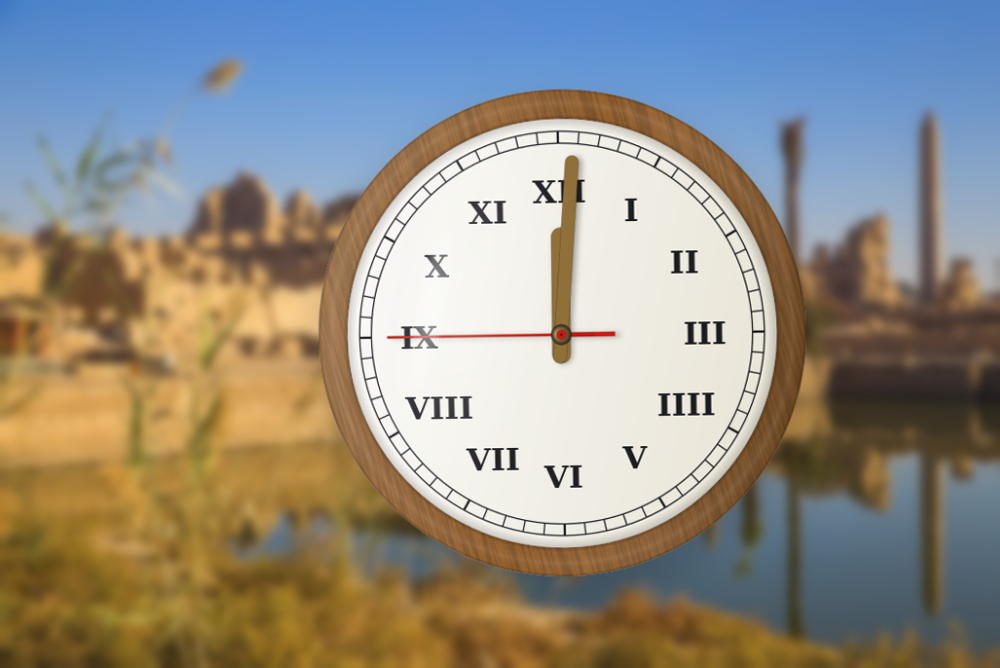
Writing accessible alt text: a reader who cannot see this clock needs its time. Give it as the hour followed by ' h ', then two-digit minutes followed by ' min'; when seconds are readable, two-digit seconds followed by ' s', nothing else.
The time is 12 h 00 min 45 s
